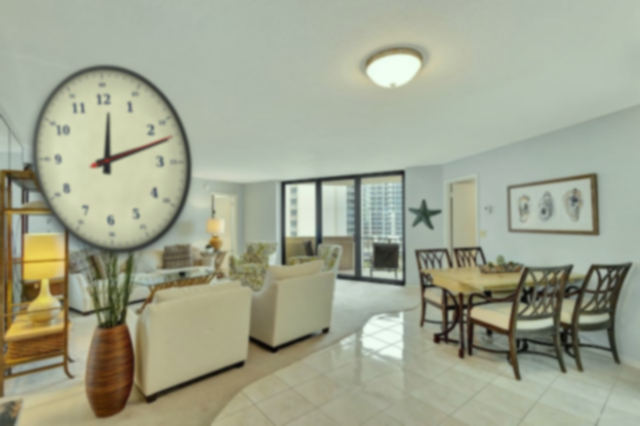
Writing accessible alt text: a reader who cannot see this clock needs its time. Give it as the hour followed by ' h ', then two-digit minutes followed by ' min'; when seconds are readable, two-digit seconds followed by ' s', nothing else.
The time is 12 h 12 min 12 s
